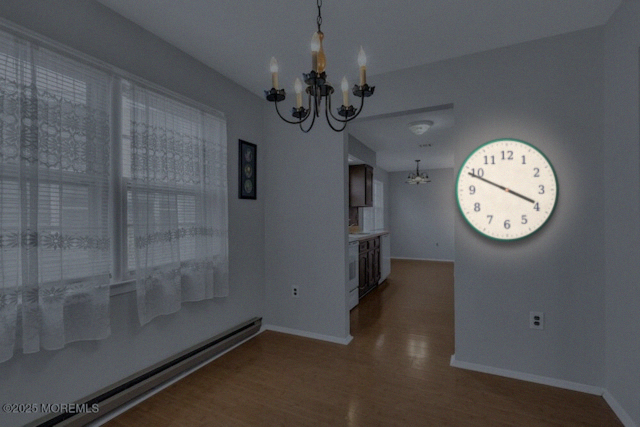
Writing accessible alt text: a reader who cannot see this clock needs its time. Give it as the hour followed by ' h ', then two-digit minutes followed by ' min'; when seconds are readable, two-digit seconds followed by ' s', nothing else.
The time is 3 h 49 min
